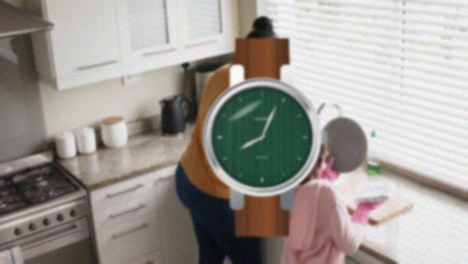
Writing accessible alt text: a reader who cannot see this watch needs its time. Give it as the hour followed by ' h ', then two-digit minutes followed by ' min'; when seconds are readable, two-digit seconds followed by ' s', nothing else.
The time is 8 h 04 min
